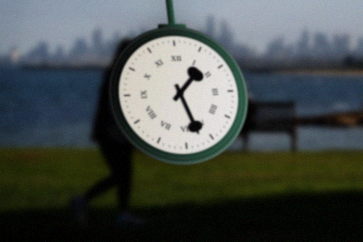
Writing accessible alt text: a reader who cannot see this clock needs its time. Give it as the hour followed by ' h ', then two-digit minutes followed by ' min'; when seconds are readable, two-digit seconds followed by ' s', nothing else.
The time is 1 h 27 min
